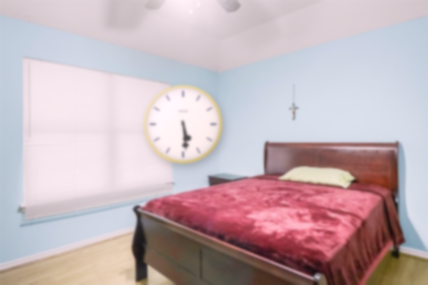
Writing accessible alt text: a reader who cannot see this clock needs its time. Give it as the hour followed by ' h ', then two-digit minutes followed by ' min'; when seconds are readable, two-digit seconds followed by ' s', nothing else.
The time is 5 h 29 min
